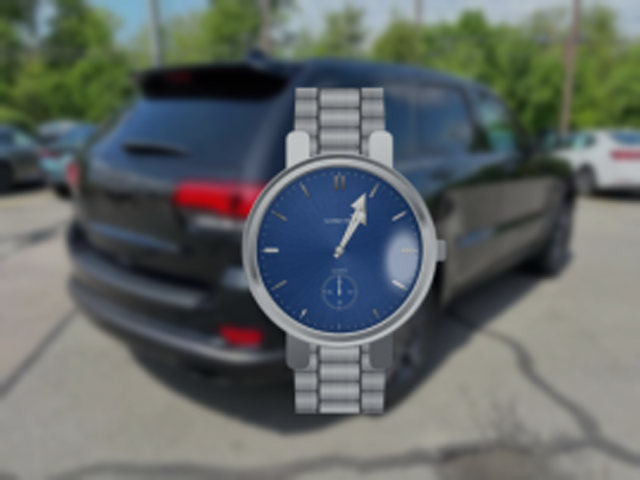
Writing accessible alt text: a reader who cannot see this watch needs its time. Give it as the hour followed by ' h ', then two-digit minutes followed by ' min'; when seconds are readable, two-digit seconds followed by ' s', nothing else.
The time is 1 h 04 min
